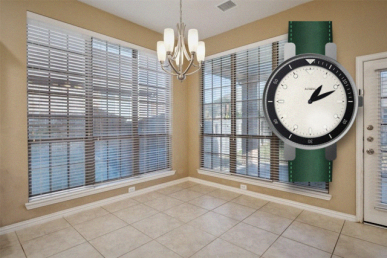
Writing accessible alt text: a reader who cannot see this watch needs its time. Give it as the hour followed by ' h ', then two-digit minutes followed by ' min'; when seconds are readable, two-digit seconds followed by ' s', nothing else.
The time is 1 h 11 min
